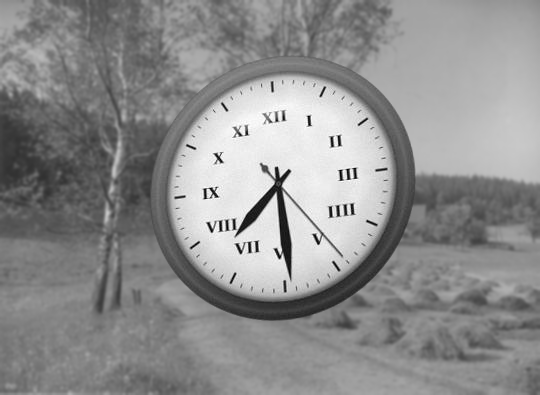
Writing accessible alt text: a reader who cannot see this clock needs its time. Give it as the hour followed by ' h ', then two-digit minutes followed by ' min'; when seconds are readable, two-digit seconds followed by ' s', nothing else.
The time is 7 h 29 min 24 s
